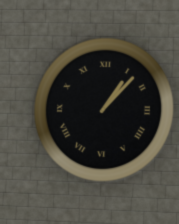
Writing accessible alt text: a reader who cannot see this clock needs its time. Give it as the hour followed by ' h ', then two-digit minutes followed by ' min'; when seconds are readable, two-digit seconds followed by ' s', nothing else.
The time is 1 h 07 min
